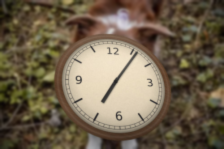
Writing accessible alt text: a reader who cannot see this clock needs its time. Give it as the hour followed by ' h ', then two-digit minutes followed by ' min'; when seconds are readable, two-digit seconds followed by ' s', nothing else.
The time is 7 h 06 min
